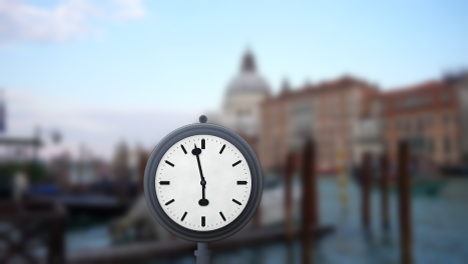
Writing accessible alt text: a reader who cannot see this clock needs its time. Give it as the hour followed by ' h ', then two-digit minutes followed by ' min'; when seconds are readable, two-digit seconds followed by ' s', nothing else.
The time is 5 h 58 min
